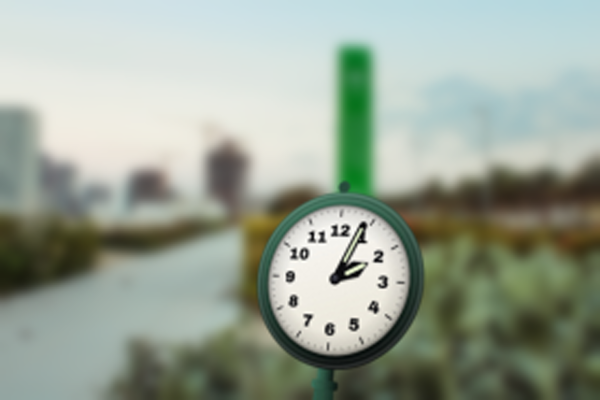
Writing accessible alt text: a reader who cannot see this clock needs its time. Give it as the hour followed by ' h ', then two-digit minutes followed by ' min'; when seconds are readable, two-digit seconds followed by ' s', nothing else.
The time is 2 h 04 min
